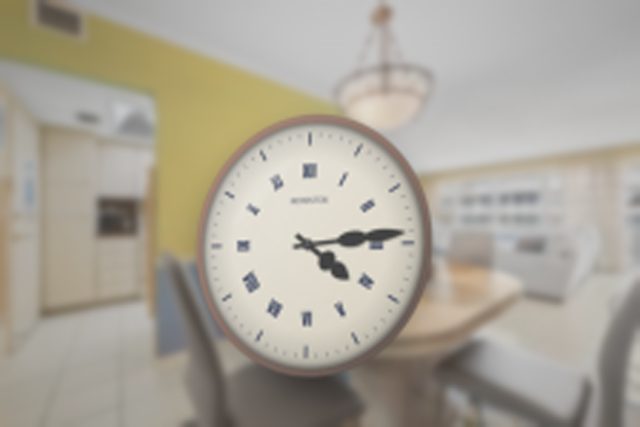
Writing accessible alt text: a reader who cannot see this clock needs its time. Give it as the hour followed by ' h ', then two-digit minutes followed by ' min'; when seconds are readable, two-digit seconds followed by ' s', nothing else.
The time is 4 h 14 min
